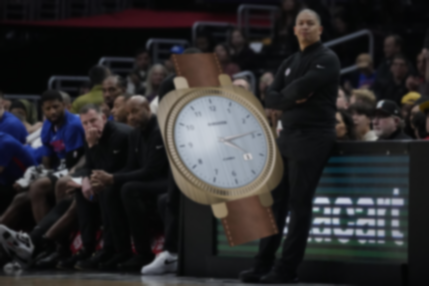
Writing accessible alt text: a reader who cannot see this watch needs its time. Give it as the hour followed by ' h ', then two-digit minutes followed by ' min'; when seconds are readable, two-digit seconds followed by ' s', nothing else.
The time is 4 h 14 min
